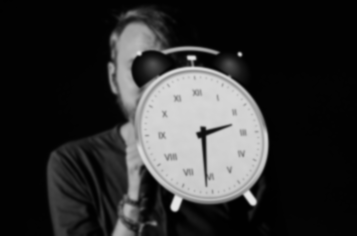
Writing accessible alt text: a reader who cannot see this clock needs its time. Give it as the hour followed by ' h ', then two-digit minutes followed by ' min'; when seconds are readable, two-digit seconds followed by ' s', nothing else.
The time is 2 h 31 min
